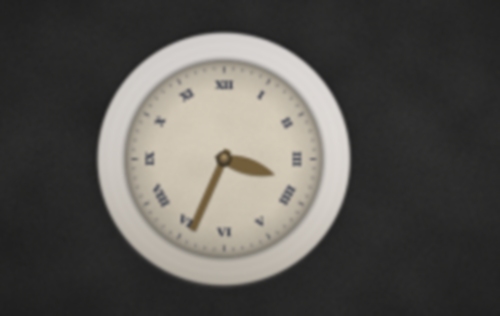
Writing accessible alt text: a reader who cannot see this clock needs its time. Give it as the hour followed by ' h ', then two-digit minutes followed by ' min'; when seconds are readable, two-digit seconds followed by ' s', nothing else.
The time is 3 h 34 min
